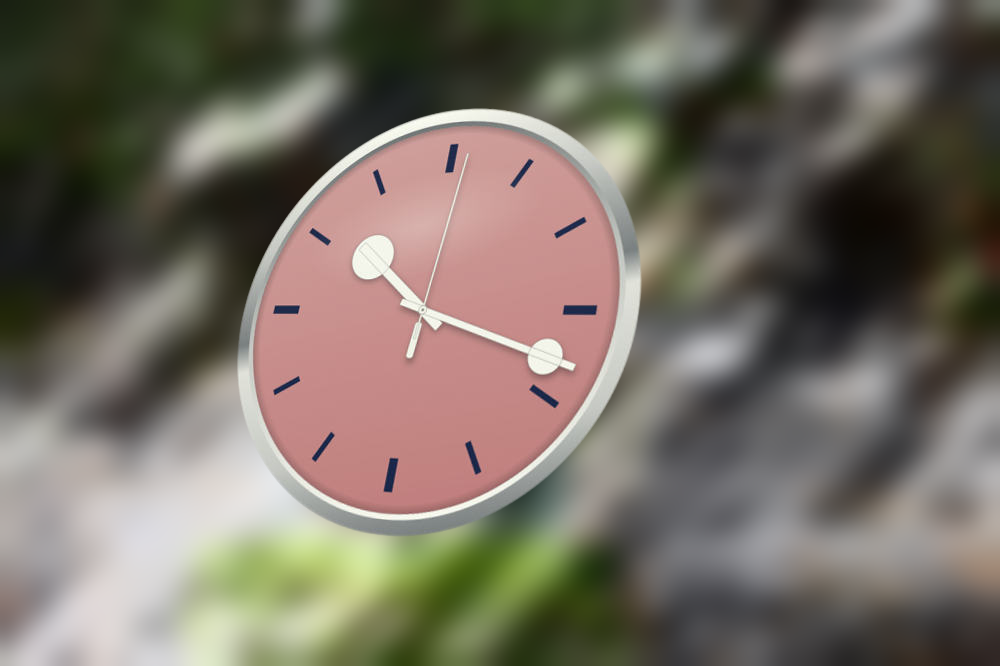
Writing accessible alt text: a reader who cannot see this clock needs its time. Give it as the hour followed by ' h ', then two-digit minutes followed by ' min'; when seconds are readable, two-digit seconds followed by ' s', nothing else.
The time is 10 h 18 min 01 s
